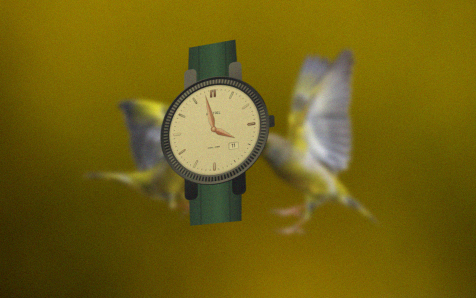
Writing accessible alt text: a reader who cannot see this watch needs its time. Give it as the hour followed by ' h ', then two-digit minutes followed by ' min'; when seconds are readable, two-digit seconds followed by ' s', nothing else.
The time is 3 h 58 min
